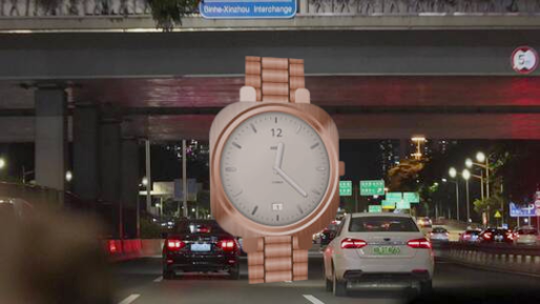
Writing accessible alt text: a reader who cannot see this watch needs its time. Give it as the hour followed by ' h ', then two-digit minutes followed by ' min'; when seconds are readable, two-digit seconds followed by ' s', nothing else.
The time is 12 h 22 min
